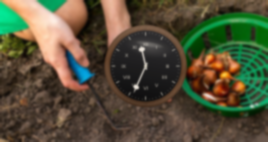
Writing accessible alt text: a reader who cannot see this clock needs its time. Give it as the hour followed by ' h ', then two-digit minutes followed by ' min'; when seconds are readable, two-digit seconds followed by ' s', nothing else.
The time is 11 h 34 min
